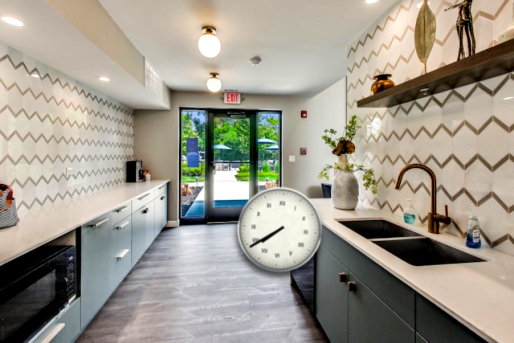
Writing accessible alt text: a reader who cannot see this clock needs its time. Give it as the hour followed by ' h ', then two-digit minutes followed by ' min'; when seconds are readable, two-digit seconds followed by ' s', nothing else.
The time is 7 h 39 min
